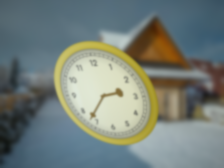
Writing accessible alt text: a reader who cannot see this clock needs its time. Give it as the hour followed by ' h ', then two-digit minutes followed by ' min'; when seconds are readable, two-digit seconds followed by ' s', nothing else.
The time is 2 h 37 min
